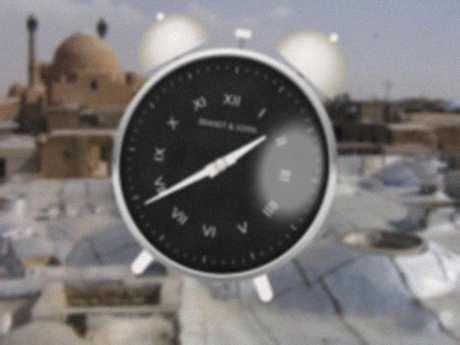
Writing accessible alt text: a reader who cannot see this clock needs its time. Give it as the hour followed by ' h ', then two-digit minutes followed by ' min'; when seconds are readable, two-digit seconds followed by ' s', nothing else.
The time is 1 h 39 min
